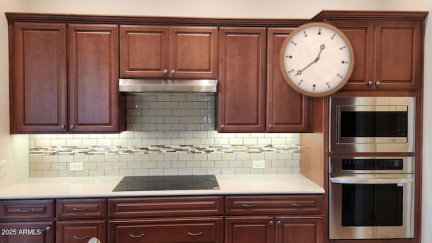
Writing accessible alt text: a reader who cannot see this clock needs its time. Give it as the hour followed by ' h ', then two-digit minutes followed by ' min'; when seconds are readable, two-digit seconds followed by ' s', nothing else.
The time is 12 h 38 min
